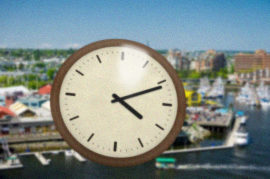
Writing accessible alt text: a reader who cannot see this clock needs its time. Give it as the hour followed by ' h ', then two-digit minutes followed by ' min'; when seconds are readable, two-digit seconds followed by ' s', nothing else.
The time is 4 h 11 min
